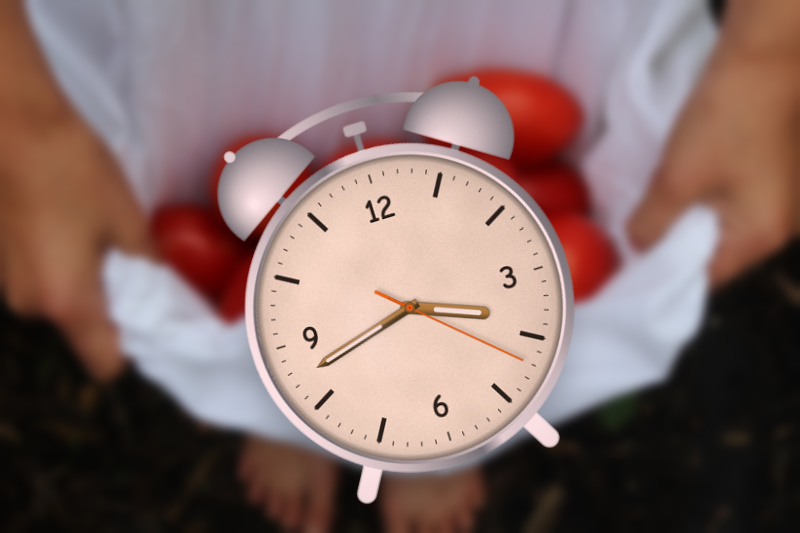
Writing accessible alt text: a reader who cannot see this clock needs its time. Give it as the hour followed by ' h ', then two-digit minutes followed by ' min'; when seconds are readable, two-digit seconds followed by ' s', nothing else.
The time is 3 h 42 min 22 s
